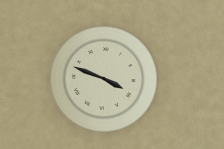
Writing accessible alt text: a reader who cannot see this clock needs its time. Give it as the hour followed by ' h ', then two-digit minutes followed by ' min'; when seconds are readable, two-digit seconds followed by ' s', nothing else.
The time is 3 h 48 min
